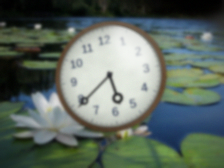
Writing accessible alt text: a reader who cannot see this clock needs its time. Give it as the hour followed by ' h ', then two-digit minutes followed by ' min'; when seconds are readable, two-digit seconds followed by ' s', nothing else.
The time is 5 h 39 min
